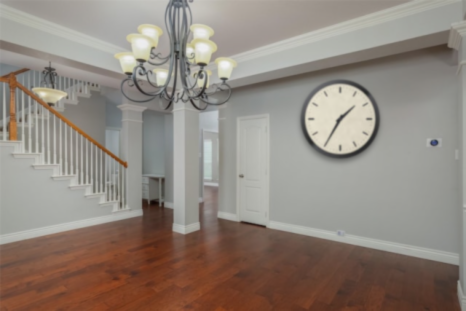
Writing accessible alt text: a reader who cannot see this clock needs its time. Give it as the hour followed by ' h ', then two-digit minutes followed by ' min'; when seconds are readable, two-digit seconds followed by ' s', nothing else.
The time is 1 h 35 min
